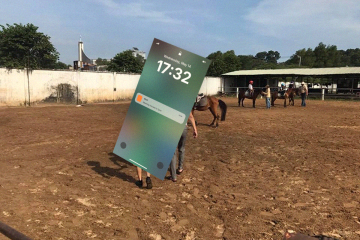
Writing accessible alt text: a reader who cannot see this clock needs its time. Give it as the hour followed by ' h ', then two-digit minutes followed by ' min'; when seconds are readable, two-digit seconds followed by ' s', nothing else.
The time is 17 h 32 min
